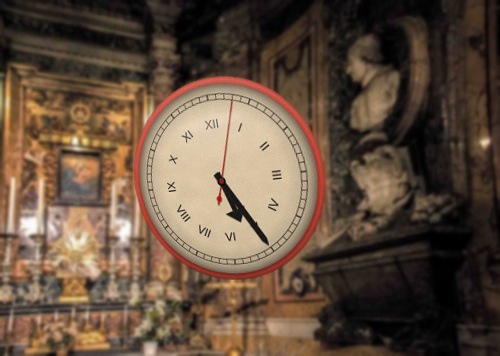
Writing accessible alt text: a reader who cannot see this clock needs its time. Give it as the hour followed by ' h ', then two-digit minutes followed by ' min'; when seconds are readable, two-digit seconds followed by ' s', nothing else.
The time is 5 h 25 min 03 s
